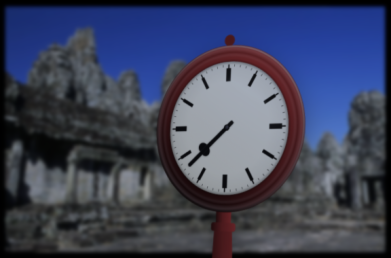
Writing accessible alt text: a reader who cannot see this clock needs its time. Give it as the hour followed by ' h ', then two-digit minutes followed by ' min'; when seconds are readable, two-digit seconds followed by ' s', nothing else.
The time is 7 h 38 min
